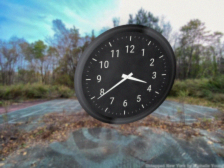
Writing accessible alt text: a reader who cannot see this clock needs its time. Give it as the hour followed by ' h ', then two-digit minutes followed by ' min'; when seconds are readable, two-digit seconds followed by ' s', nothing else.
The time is 3 h 39 min
